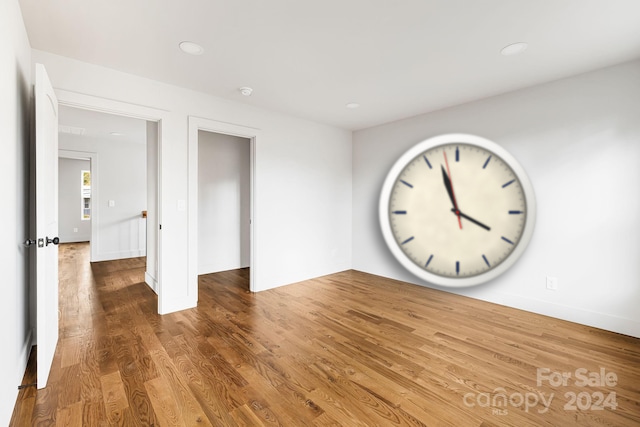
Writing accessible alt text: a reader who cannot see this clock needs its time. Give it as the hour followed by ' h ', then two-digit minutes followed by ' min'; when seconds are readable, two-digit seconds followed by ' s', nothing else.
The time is 3 h 56 min 58 s
